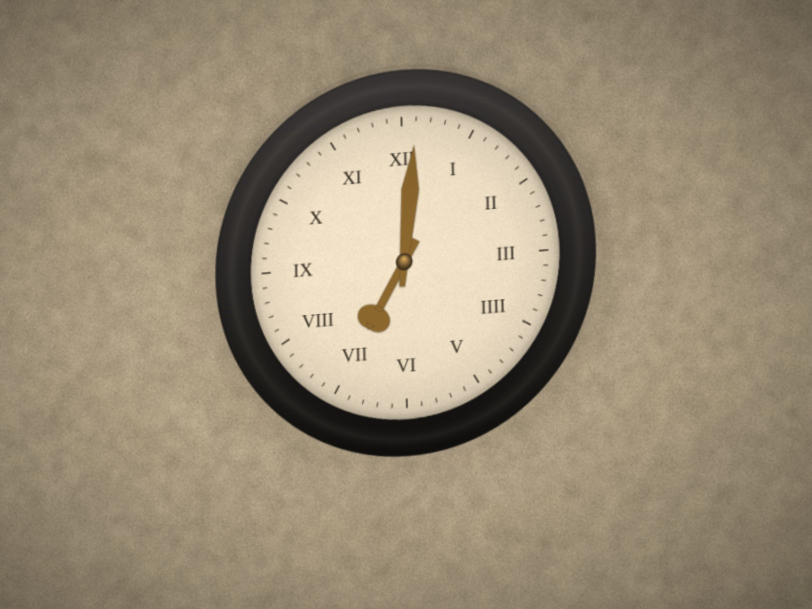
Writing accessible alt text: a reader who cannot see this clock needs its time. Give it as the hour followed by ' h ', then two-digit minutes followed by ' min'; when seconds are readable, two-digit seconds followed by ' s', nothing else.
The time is 7 h 01 min
